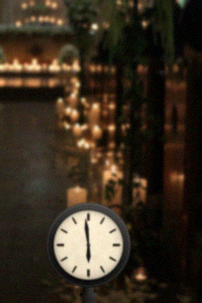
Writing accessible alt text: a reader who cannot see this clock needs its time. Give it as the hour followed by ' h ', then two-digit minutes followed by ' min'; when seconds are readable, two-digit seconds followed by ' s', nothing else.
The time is 5 h 59 min
